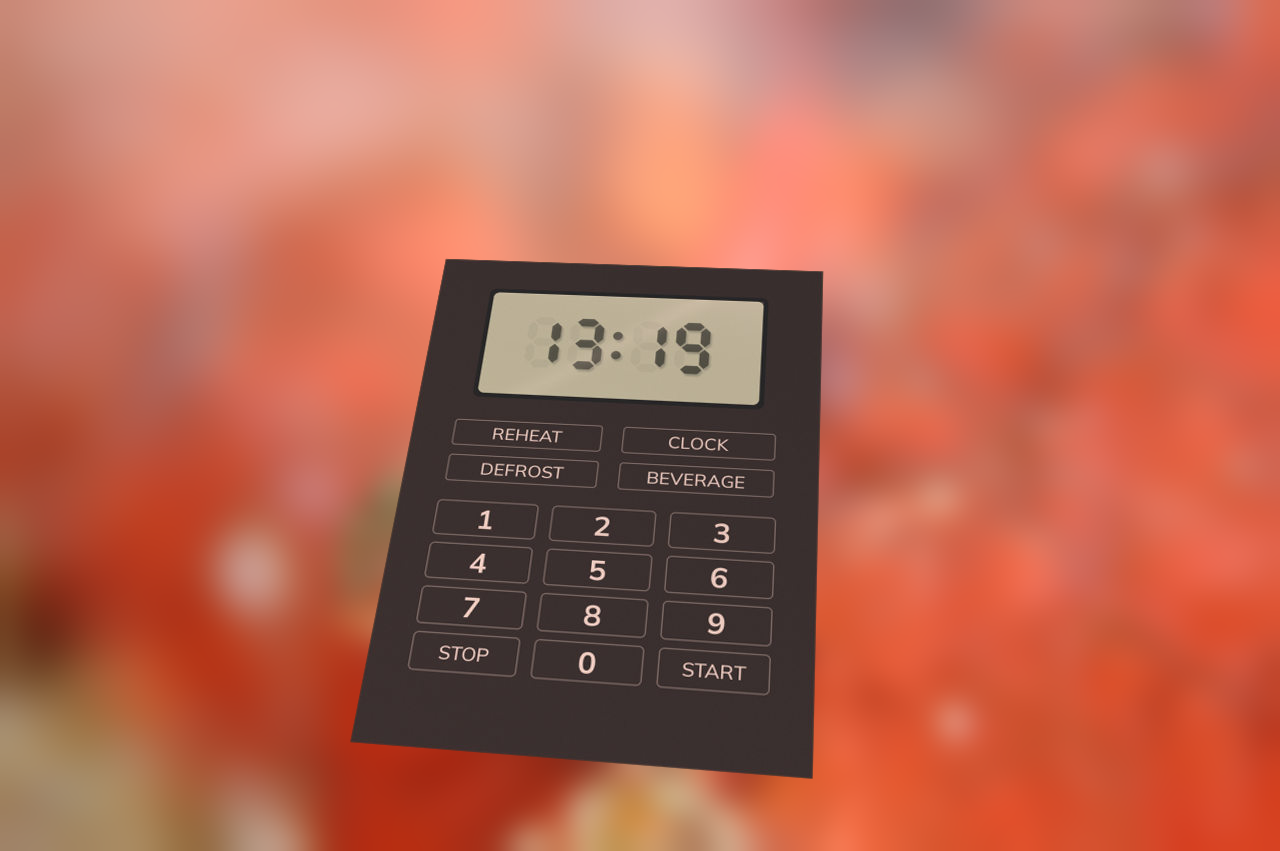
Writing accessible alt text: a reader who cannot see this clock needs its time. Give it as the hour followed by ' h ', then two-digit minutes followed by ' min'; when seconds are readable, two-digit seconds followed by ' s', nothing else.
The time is 13 h 19 min
